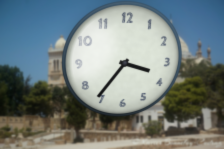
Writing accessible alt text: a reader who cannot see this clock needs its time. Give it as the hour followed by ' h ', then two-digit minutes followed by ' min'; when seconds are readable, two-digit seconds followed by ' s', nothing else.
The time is 3 h 36 min
